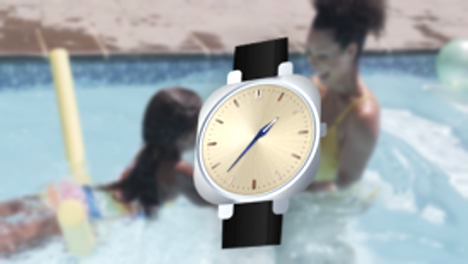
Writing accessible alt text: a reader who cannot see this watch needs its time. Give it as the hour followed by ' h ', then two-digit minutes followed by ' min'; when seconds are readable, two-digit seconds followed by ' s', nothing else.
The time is 1 h 37 min
